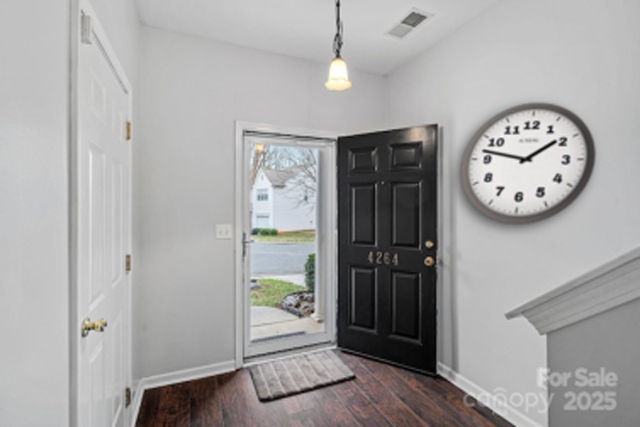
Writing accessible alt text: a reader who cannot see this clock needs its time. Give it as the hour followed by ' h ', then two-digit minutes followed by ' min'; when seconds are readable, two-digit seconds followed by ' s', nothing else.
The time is 1 h 47 min
